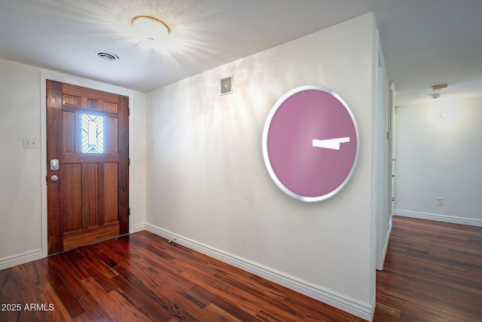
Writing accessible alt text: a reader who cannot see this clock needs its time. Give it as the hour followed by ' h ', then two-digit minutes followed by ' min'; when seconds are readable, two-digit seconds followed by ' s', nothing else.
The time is 3 h 14 min
